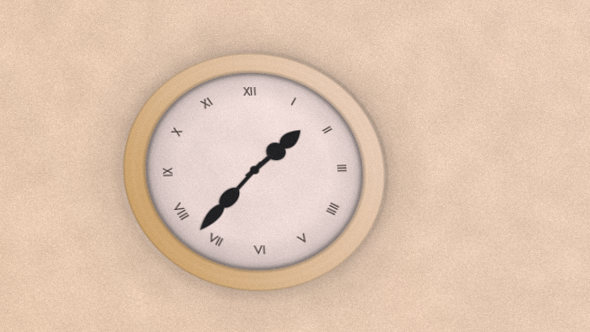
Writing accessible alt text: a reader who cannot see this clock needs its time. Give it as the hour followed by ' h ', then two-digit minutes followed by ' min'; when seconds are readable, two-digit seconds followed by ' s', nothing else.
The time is 1 h 37 min
